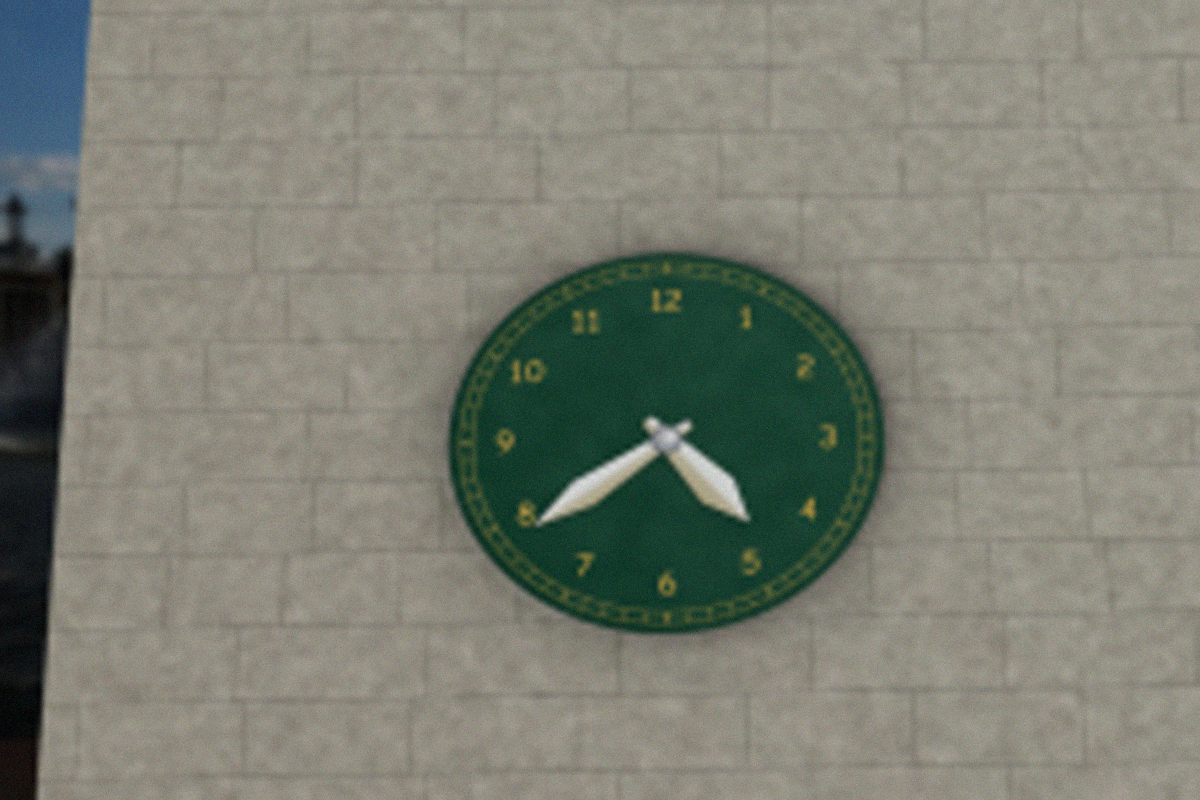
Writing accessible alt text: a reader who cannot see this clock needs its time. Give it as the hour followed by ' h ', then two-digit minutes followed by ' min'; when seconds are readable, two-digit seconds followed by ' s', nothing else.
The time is 4 h 39 min
